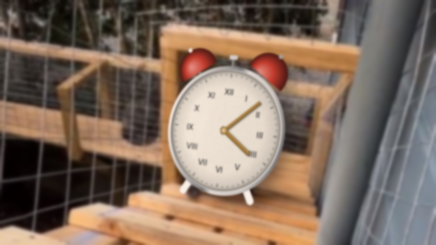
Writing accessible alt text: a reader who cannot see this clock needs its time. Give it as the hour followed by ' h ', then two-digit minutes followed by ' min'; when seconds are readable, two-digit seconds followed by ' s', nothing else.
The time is 4 h 08 min
